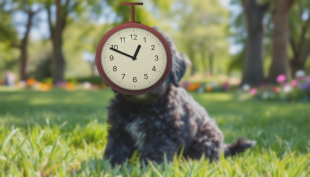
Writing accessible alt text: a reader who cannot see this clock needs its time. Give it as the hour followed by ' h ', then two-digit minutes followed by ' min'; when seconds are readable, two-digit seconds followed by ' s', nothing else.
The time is 12 h 49 min
